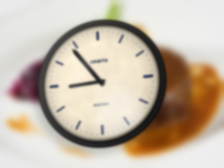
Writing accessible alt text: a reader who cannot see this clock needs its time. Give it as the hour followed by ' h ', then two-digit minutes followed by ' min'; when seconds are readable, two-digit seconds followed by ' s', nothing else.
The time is 8 h 54 min
